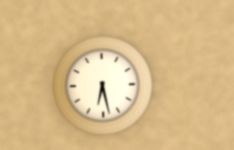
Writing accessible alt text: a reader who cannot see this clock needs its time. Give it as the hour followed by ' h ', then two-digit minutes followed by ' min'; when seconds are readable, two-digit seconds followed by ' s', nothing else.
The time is 6 h 28 min
